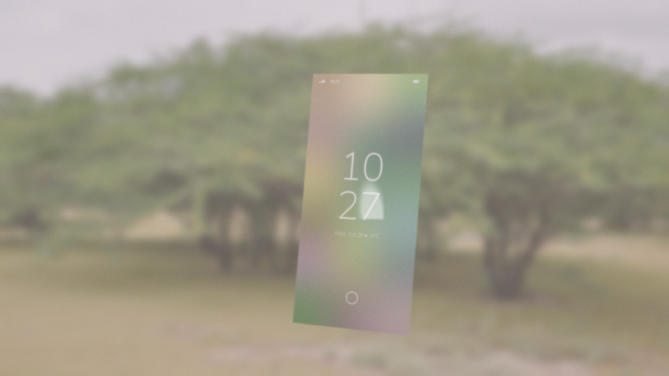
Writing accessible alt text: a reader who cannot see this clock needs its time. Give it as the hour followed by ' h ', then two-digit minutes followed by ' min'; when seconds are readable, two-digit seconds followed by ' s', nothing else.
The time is 10 h 27 min
